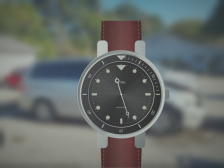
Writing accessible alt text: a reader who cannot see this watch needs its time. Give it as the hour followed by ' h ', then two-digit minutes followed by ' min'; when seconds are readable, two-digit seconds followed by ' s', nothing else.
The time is 11 h 27 min
